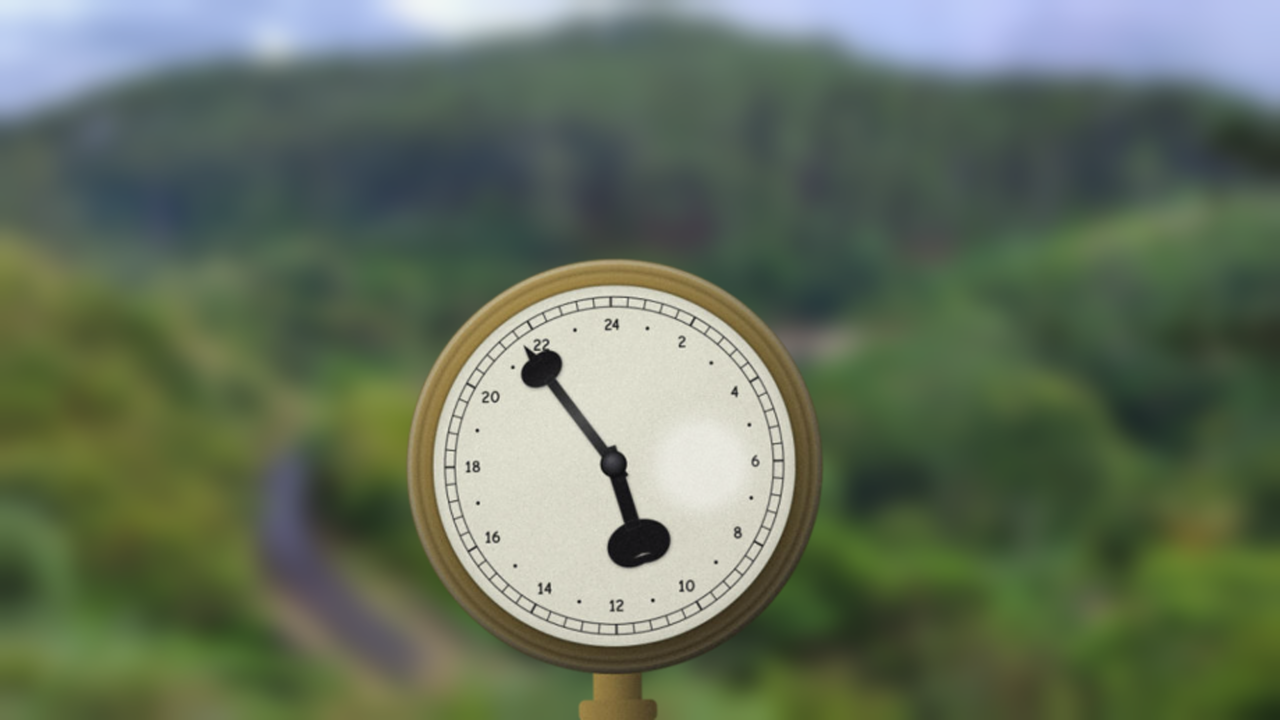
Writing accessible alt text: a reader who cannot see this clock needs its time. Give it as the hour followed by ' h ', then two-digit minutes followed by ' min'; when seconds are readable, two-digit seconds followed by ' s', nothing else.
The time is 10 h 54 min
